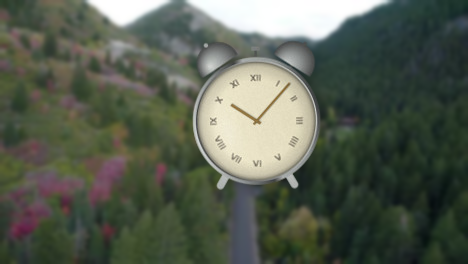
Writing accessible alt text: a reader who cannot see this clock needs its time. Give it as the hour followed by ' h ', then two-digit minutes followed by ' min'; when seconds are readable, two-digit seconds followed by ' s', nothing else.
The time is 10 h 07 min
